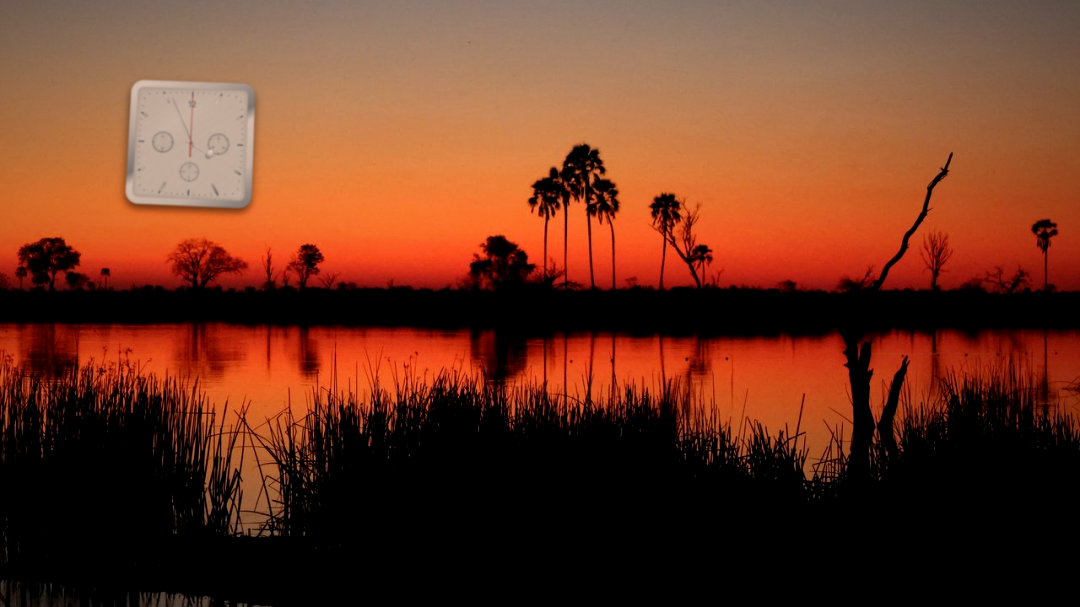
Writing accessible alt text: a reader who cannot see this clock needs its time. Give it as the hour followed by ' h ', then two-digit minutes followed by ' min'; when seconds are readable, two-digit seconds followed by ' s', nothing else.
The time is 3 h 56 min
